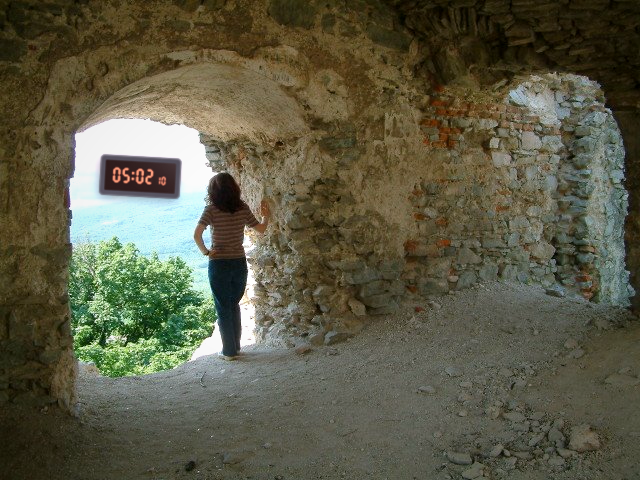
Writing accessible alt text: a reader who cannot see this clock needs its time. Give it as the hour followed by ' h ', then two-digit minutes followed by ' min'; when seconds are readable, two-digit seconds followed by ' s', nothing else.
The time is 5 h 02 min
